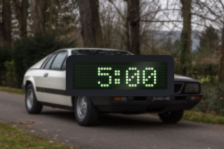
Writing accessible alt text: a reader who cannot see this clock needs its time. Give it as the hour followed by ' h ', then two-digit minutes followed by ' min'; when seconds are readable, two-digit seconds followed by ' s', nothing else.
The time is 5 h 00 min
